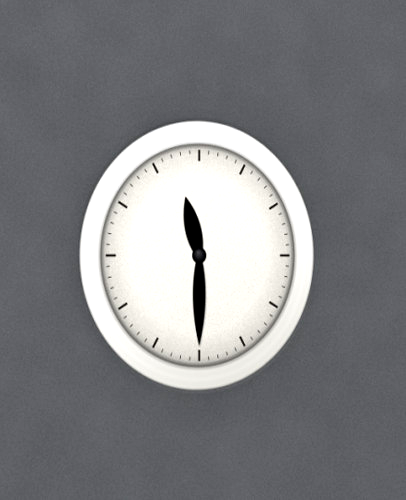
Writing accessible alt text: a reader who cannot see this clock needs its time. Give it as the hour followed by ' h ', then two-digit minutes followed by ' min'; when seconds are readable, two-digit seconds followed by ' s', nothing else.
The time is 11 h 30 min
